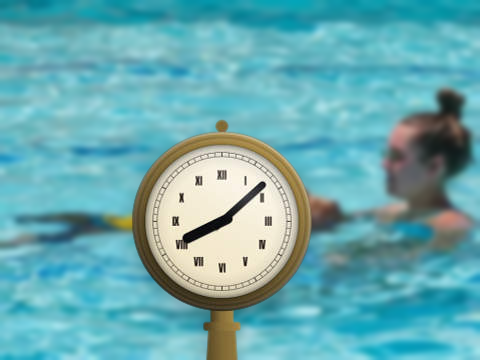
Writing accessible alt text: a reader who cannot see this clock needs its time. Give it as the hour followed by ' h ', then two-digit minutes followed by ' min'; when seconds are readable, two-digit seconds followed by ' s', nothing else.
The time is 8 h 08 min
